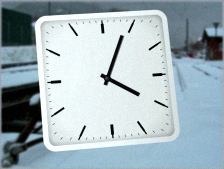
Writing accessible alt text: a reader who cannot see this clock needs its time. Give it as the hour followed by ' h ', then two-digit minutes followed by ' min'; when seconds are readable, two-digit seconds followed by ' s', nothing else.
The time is 4 h 04 min
